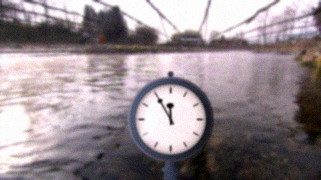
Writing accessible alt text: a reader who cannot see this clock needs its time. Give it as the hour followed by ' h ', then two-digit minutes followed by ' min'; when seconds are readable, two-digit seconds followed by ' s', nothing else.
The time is 11 h 55 min
